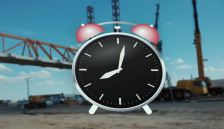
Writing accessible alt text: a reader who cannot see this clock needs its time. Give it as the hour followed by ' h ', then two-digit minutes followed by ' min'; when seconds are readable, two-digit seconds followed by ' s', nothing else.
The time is 8 h 02 min
